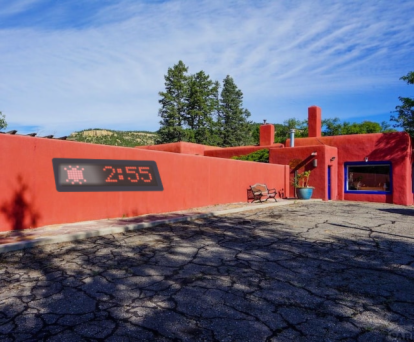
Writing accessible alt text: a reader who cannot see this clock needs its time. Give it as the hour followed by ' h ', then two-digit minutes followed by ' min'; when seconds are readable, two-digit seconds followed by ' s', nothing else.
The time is 2 h 55 min
